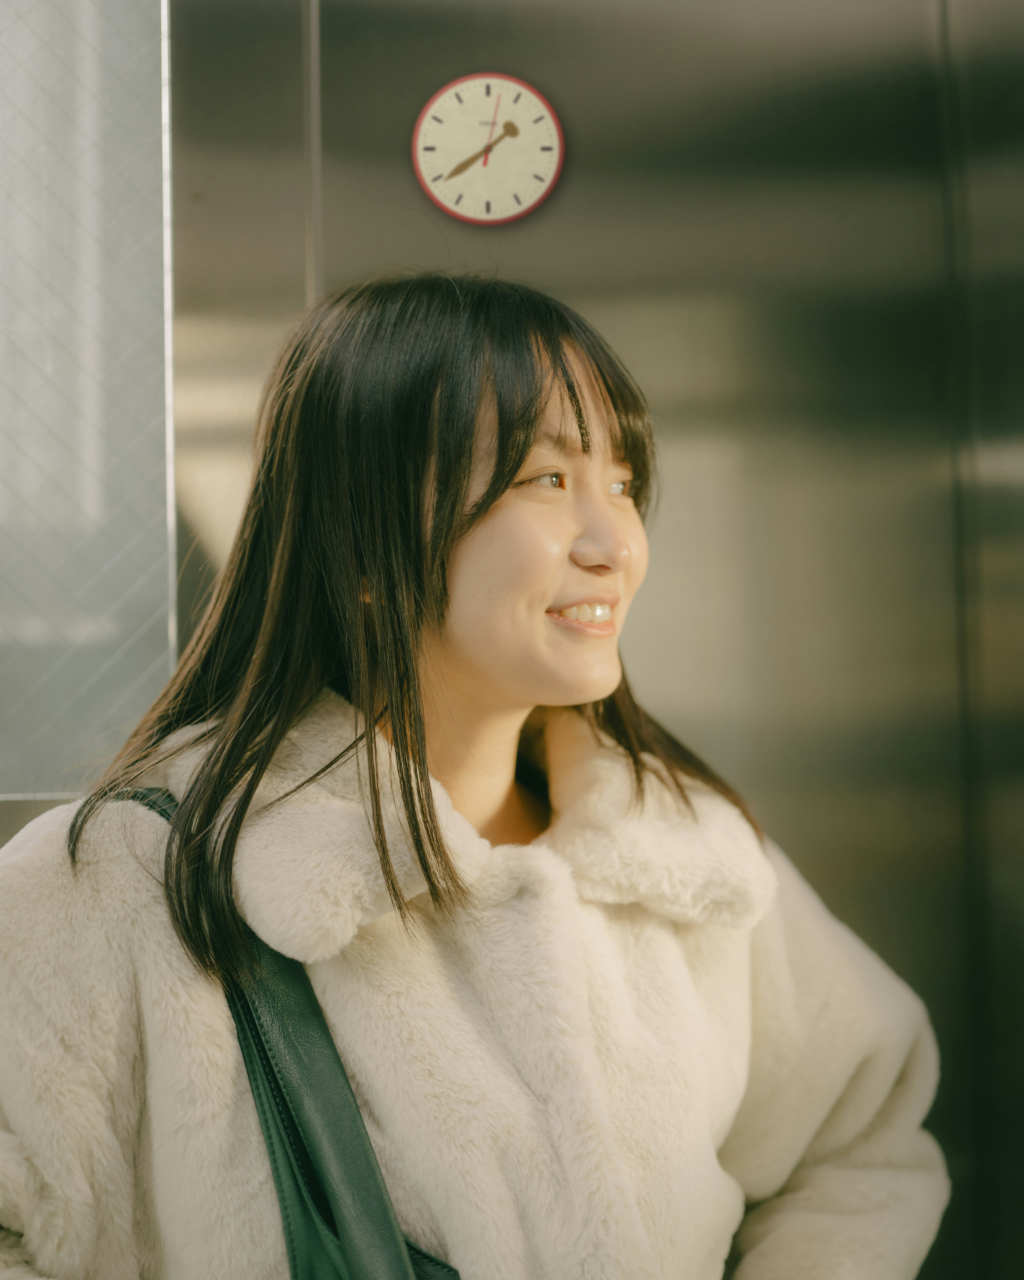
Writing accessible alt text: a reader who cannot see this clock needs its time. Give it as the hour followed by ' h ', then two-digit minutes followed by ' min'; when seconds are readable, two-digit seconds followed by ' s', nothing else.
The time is 1 h 39 min 02 s
